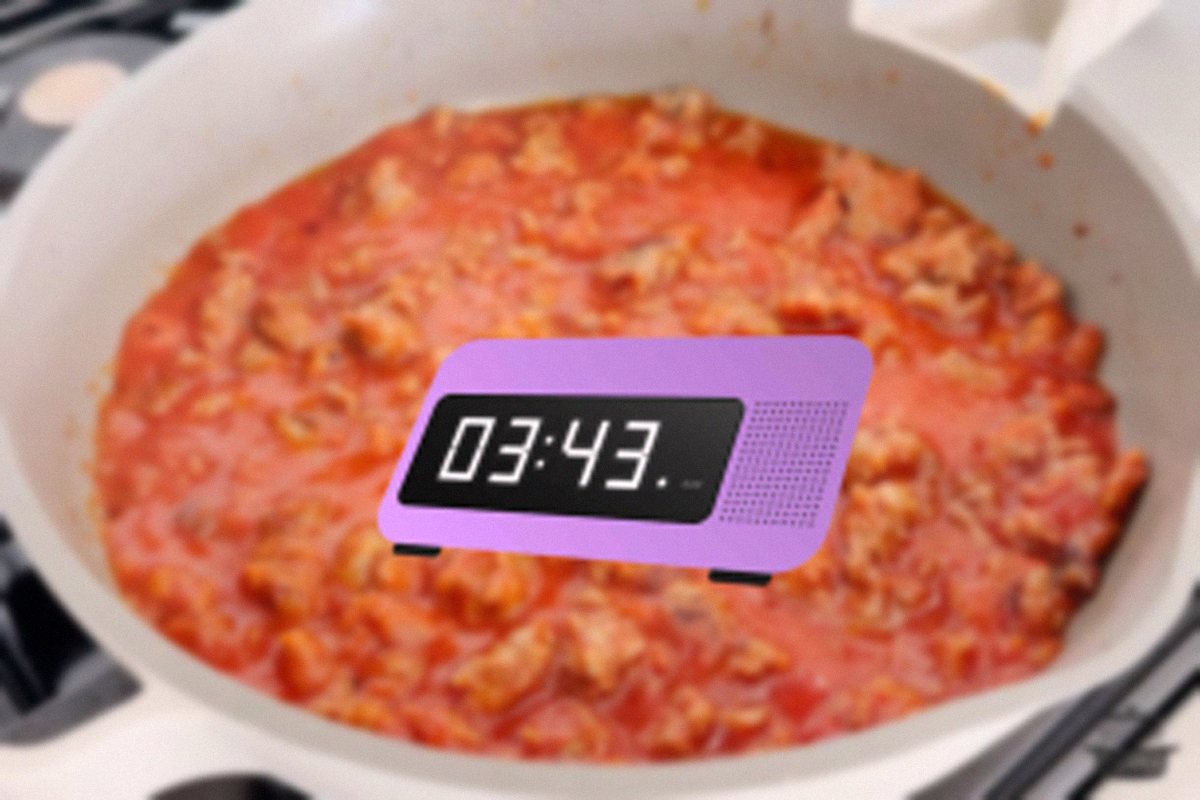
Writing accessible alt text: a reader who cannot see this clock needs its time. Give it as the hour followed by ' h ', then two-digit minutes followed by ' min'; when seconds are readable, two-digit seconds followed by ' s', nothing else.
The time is 3 h 43 min
